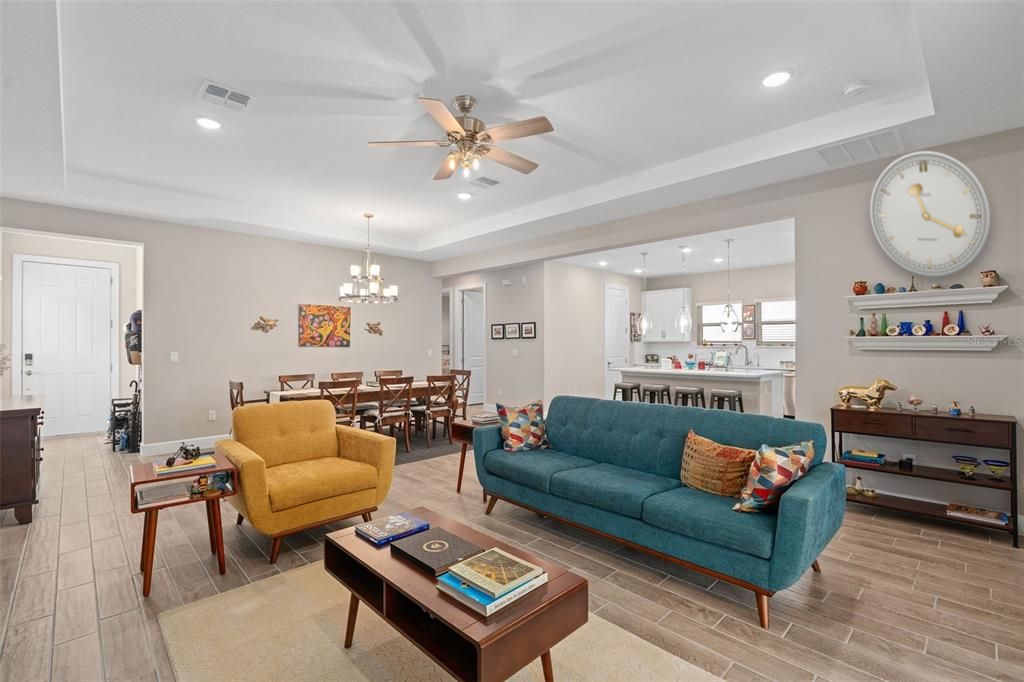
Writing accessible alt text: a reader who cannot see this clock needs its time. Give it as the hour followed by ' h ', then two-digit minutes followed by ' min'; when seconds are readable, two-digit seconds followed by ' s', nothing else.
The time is 11 h 19 min
